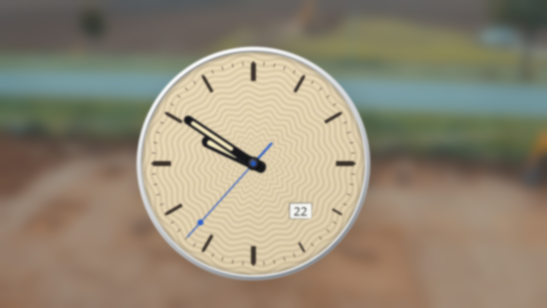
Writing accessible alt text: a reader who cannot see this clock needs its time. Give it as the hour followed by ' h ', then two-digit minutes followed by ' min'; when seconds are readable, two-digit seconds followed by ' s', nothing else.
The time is 9 h 50 min 37 s
